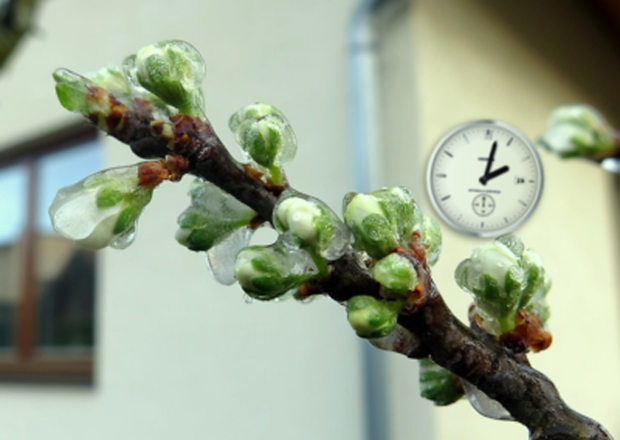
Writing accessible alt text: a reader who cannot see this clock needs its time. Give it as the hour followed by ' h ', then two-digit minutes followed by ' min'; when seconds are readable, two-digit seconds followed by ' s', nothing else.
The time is 2 h 02 min
